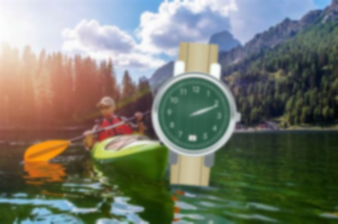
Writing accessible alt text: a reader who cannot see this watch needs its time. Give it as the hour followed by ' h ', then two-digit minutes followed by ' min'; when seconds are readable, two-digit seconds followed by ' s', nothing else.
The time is 2 h 11 min
